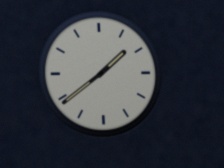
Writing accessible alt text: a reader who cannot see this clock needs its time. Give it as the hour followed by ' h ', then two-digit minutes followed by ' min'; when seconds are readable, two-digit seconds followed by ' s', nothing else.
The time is 1 h 39 min
